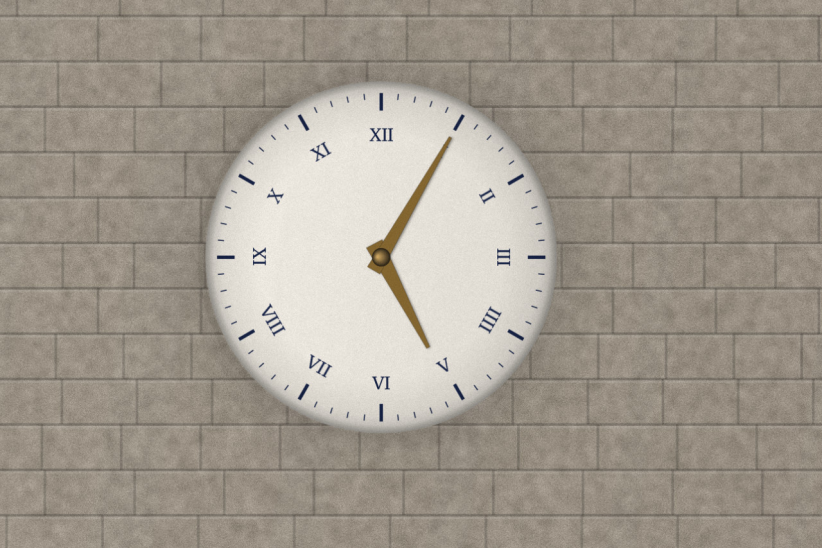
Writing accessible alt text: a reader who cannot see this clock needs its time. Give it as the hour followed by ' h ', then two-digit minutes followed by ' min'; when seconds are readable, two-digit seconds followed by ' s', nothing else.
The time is 5 h 05 min
